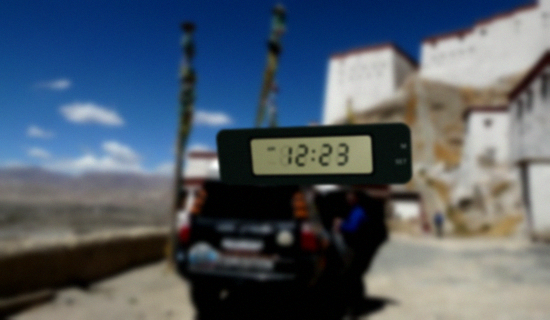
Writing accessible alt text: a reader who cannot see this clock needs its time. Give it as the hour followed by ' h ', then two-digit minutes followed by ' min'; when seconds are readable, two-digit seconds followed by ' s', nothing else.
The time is 12 h 23 min
